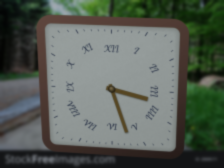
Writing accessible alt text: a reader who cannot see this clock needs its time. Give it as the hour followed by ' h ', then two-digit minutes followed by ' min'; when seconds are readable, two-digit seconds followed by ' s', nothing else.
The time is 3 h 27 min
